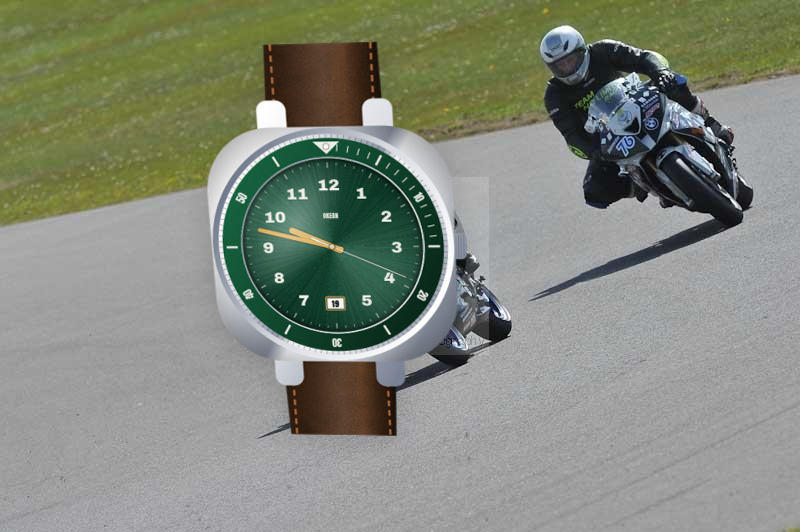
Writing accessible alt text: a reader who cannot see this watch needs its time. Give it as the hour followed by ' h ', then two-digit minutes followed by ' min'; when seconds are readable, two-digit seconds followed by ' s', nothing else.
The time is 9 h 47 min 19 s
